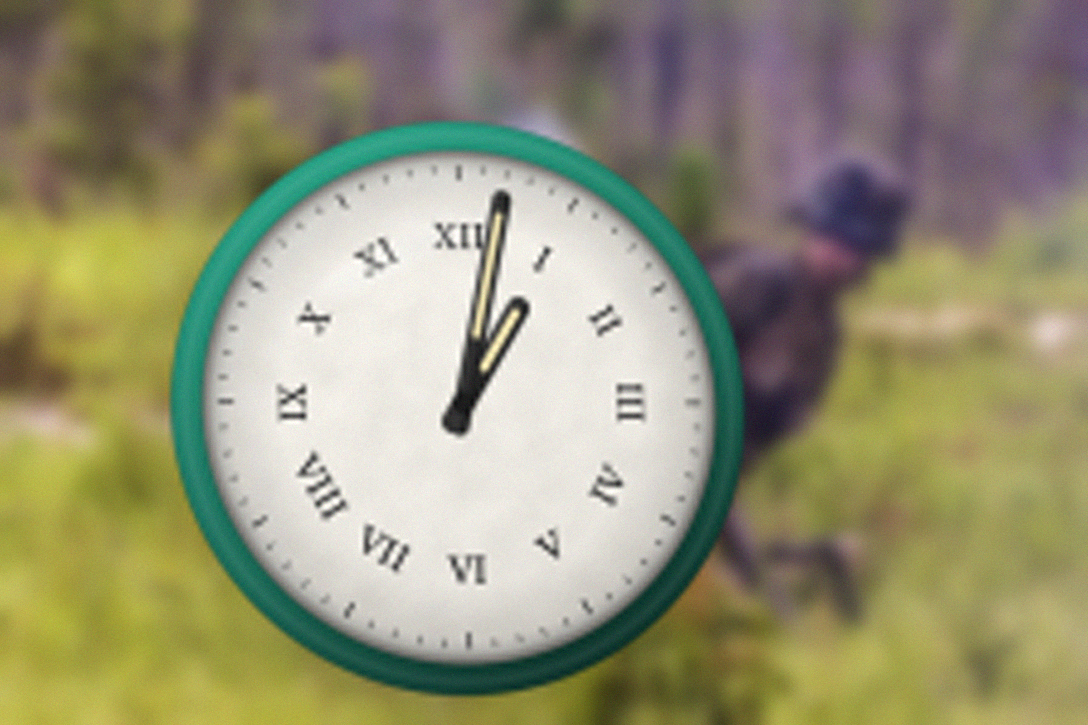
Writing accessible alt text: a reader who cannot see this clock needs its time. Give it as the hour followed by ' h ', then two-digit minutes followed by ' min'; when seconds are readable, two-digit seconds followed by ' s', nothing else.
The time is 1 h 02 min
